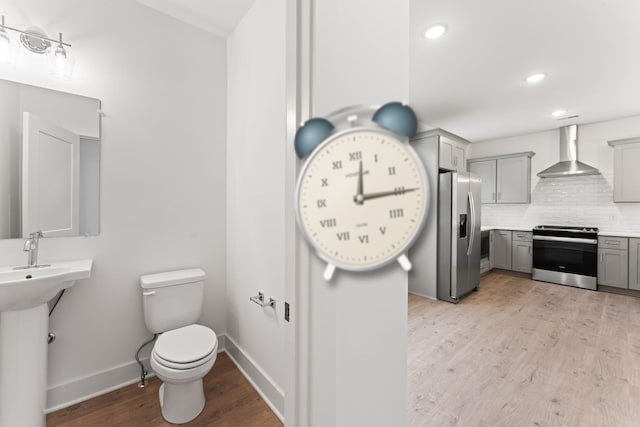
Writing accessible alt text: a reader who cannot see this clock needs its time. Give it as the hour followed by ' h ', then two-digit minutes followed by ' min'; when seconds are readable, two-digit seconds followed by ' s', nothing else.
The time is 12 h 15 min
